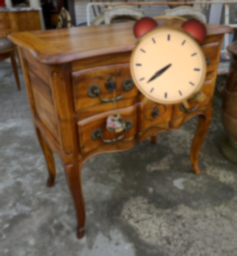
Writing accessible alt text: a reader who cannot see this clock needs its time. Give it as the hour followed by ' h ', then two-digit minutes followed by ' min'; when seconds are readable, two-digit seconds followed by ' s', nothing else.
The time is 7 h 38 min
